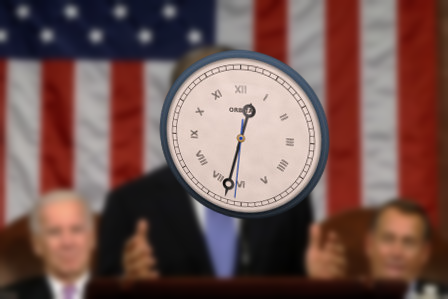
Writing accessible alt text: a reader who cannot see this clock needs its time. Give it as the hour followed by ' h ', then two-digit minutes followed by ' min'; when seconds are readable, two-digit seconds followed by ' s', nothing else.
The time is 12 h 32 min 31 s
